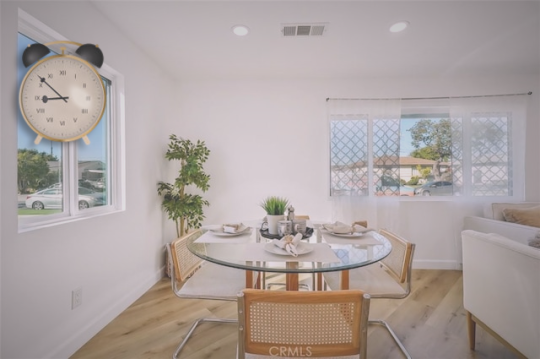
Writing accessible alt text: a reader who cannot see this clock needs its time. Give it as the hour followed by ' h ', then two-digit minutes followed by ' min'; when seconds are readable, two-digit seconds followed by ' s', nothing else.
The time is 8 h 52 min
